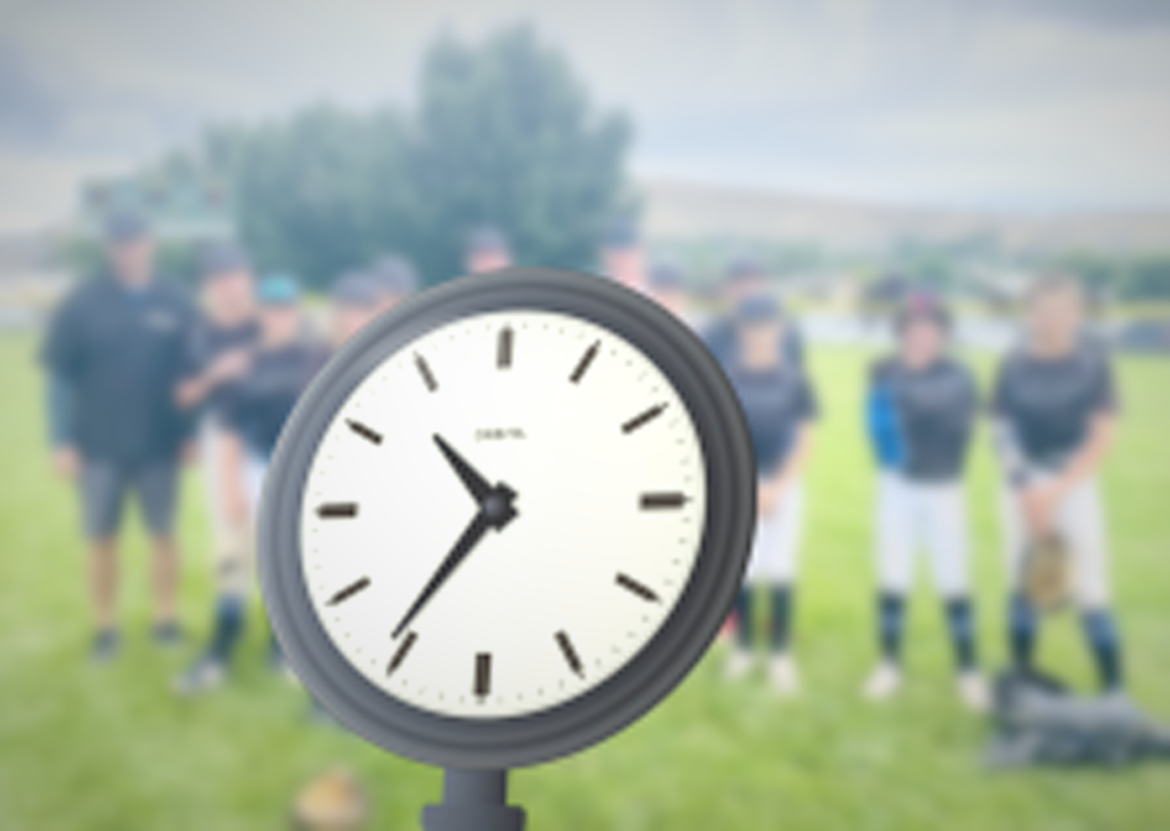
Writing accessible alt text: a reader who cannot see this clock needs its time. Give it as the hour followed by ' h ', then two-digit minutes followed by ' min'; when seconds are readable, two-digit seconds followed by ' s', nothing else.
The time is 10 h 36 min
